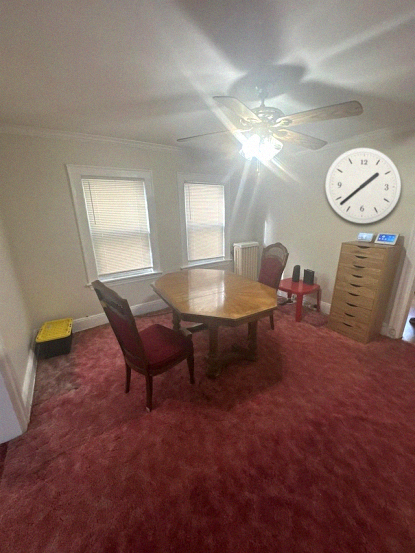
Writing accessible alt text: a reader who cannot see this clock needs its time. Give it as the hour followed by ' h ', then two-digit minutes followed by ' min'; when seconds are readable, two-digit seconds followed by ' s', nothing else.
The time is 1 h 38 min
